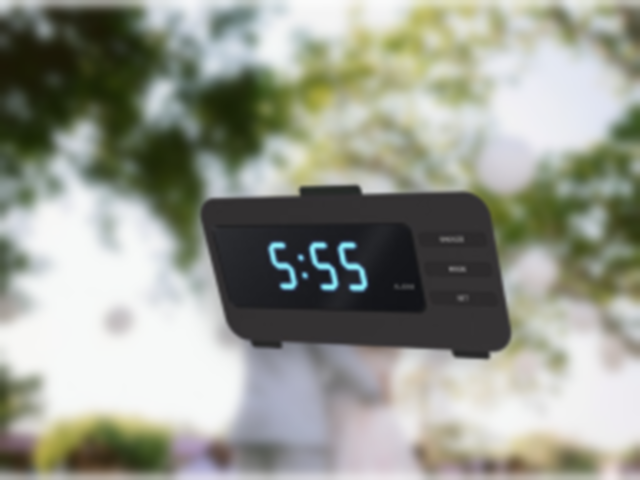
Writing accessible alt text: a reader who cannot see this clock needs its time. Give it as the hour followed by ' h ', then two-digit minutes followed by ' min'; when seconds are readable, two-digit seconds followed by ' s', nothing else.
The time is 5 h 55 min
